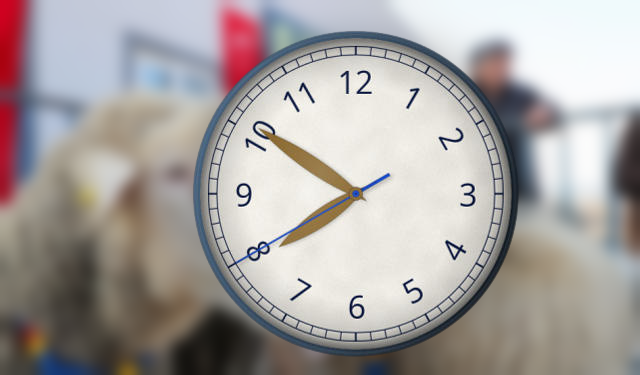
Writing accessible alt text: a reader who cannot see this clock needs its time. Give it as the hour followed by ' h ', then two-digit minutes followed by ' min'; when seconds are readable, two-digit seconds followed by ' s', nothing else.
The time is 7 h 50 min 40 s
